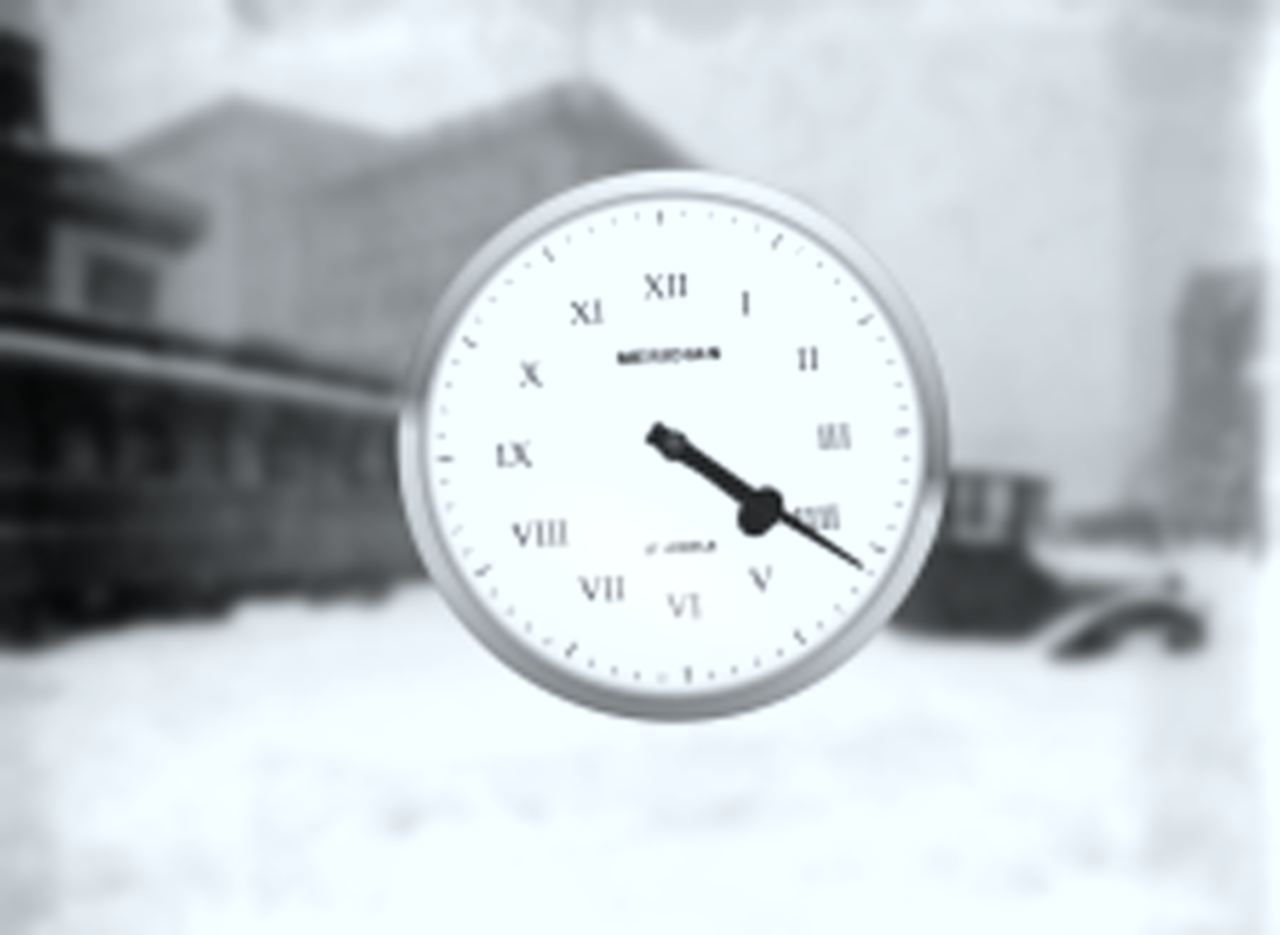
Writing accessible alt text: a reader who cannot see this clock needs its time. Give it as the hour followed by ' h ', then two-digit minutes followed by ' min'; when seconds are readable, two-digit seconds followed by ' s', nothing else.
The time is 4 h 21 min
